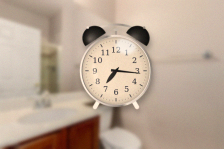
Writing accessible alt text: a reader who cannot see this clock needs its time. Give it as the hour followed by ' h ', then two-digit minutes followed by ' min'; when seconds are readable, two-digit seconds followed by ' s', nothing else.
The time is 7 h 16 min
